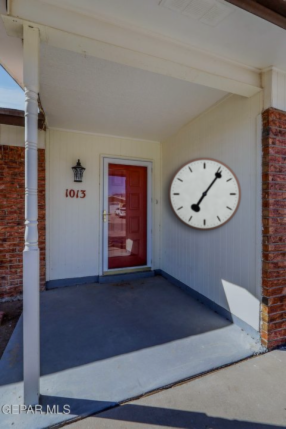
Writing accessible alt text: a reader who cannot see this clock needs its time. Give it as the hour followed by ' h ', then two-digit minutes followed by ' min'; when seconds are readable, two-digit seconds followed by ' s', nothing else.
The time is 7 h 06 min
